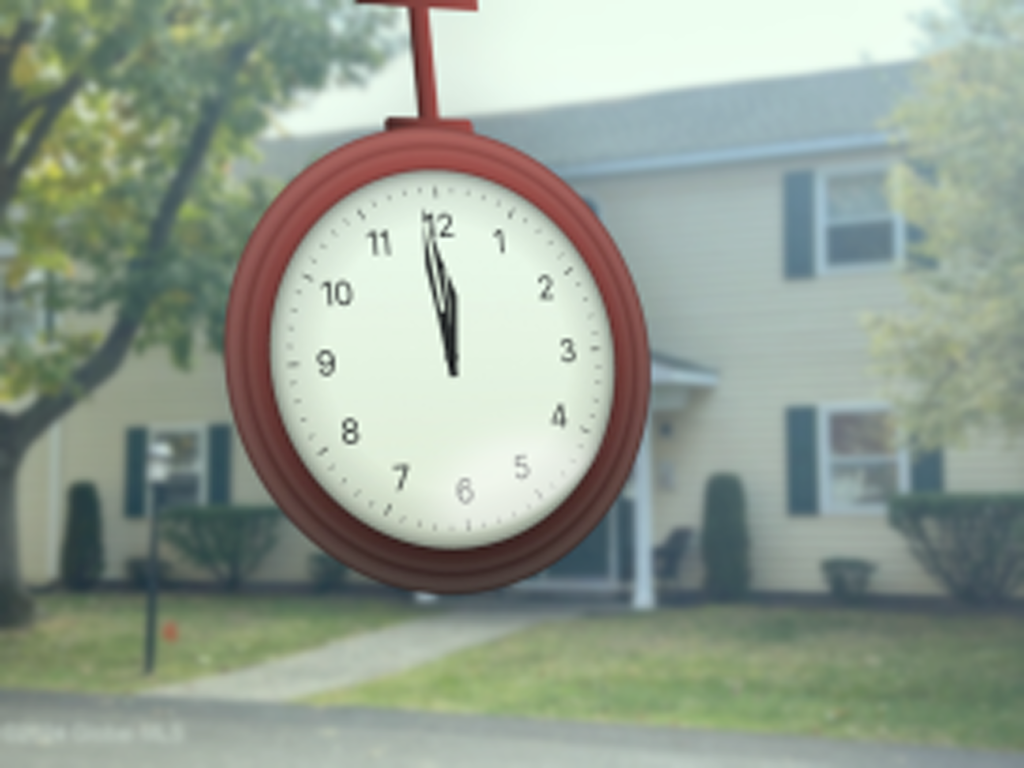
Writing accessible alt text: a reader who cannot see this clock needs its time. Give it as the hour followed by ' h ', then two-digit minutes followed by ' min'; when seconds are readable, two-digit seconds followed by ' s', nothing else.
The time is 11 h 59 min
